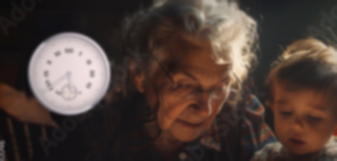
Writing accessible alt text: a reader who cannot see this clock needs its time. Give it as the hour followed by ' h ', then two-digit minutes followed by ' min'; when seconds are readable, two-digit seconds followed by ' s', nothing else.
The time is 5 h 39 min
